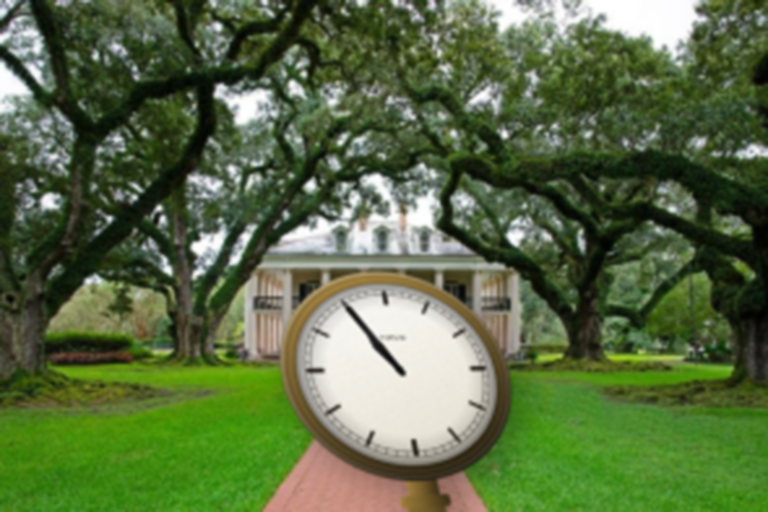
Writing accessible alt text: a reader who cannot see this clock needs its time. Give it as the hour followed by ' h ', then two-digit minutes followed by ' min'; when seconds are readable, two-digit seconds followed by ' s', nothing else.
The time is 10 h 55 min
